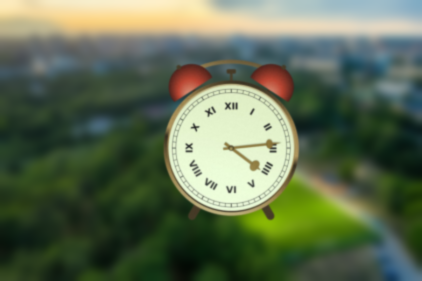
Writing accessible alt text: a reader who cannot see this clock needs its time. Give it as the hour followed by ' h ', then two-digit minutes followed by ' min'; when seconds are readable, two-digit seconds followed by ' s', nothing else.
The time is 4 h 14 min
